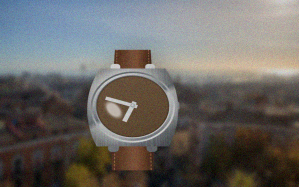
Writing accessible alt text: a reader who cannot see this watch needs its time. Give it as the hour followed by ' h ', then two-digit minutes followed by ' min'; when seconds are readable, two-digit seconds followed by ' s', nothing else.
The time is 6 h 48 min
